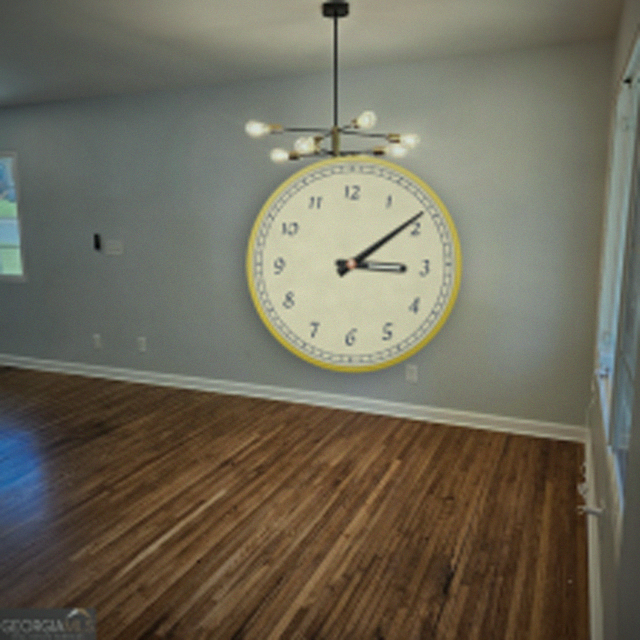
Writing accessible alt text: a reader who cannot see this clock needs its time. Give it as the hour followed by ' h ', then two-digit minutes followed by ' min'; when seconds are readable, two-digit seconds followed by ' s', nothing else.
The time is 3 h 09 min
